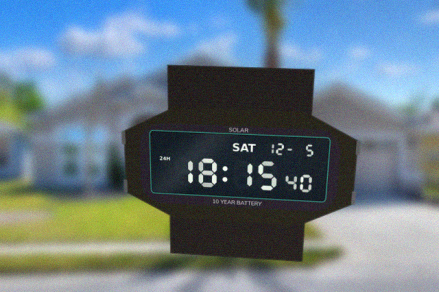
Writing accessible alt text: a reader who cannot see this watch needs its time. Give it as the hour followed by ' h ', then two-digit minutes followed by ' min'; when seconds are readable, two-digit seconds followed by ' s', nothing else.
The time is 18 h 15 min 40 s
